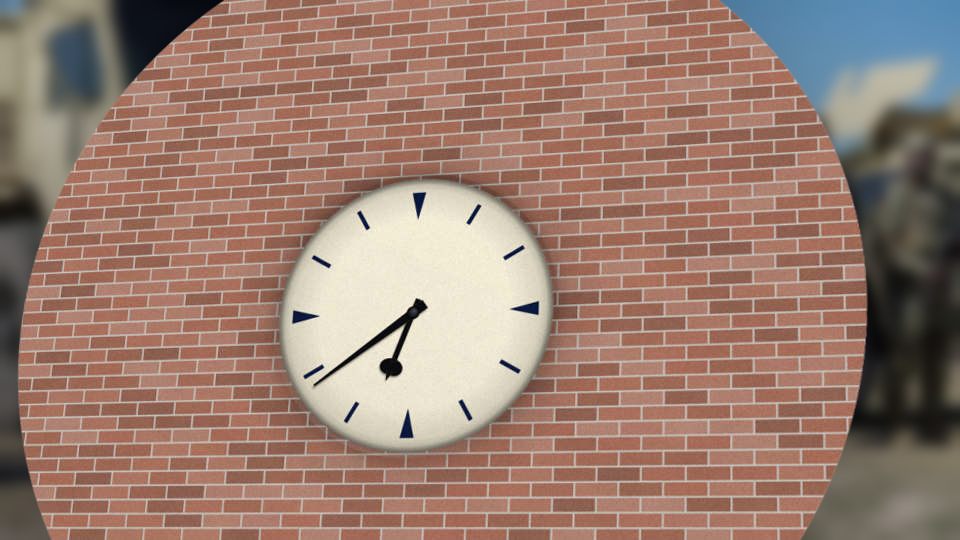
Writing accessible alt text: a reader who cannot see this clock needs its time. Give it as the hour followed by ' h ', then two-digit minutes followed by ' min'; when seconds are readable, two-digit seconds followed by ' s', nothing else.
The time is 6 h 39 min
